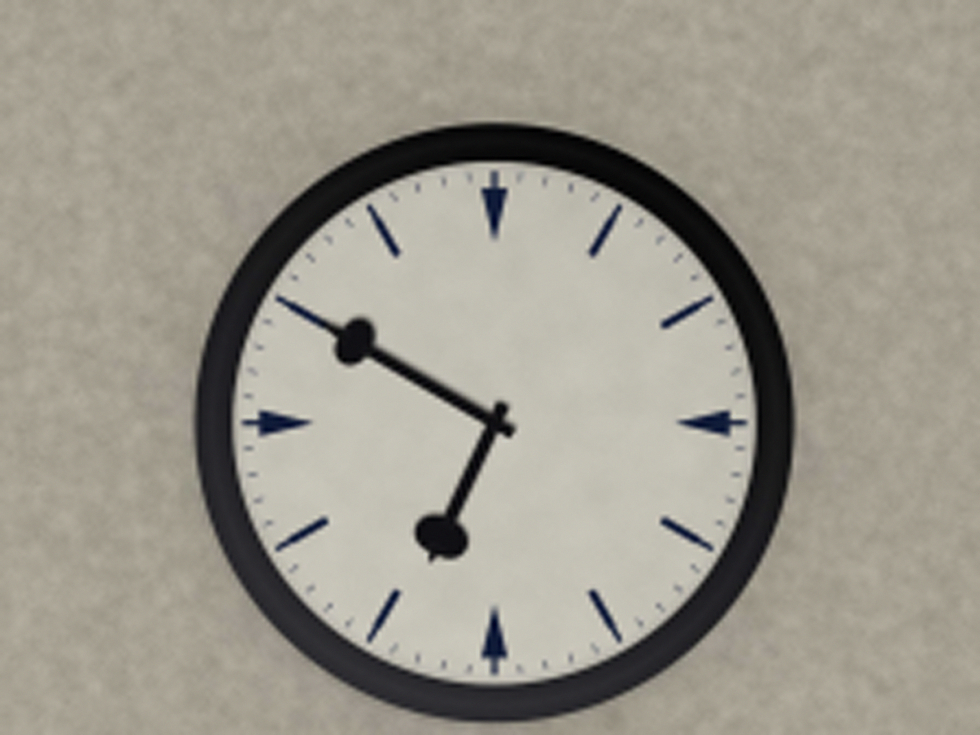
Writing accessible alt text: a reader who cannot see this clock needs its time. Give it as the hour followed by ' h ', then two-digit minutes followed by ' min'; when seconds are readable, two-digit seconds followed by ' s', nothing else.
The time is 6 h 50 min
